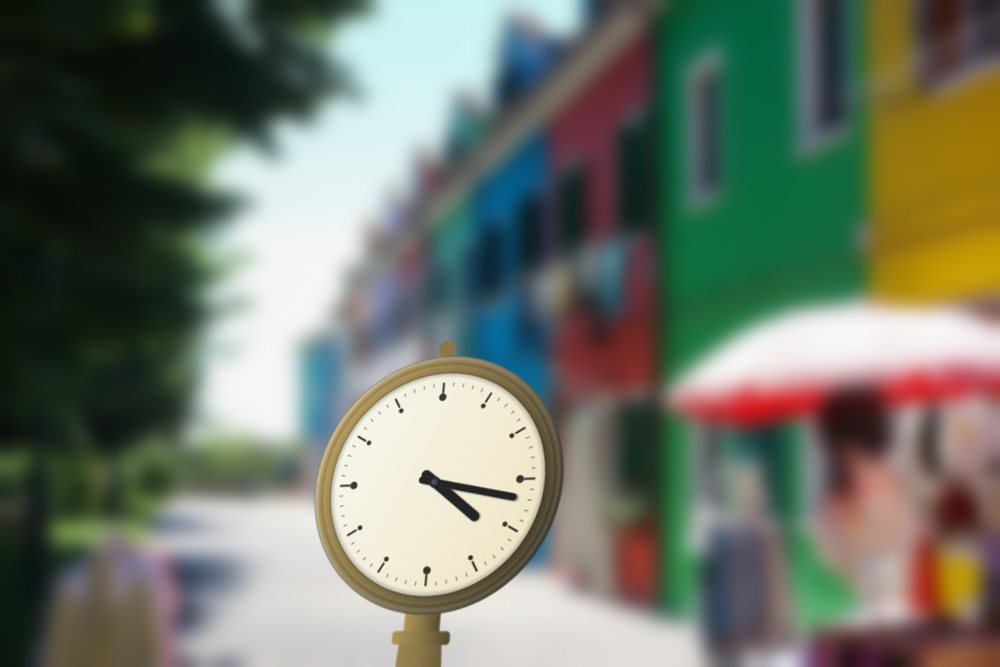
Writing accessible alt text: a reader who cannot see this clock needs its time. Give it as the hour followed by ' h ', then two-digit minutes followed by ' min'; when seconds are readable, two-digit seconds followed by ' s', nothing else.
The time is 4 h 17 min
